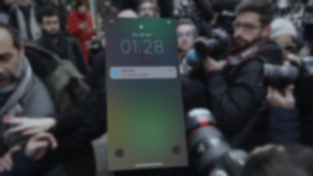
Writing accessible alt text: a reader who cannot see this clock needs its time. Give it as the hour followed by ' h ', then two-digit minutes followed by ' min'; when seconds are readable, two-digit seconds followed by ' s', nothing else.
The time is 1 h 28 min
